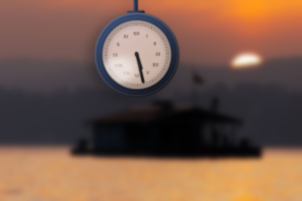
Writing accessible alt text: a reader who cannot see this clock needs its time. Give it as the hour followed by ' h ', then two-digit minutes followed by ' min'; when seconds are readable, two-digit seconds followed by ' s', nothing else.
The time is 5 h 28 min
